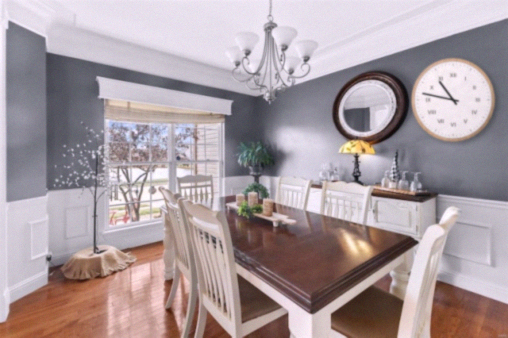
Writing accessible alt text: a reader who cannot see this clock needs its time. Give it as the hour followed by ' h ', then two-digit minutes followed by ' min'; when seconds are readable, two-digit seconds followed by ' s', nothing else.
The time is 10 h 47 min
